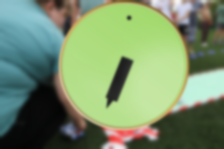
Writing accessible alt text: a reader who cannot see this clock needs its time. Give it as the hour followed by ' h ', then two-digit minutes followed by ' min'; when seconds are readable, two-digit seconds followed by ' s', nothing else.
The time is 6 h 33 min
